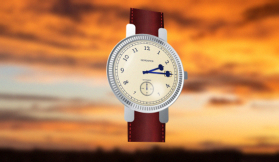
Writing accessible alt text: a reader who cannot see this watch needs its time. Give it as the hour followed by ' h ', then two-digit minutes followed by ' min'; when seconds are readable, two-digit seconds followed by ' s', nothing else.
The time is 2 h 15 min
